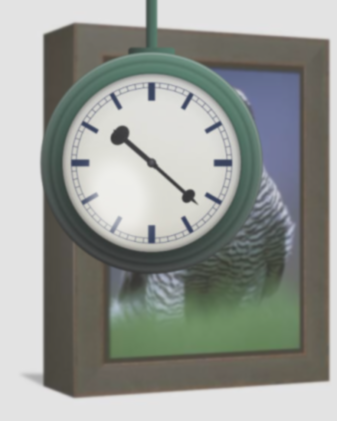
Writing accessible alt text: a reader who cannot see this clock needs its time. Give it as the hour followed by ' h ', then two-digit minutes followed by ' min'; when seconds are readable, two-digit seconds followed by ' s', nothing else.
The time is 10 h 22 min
